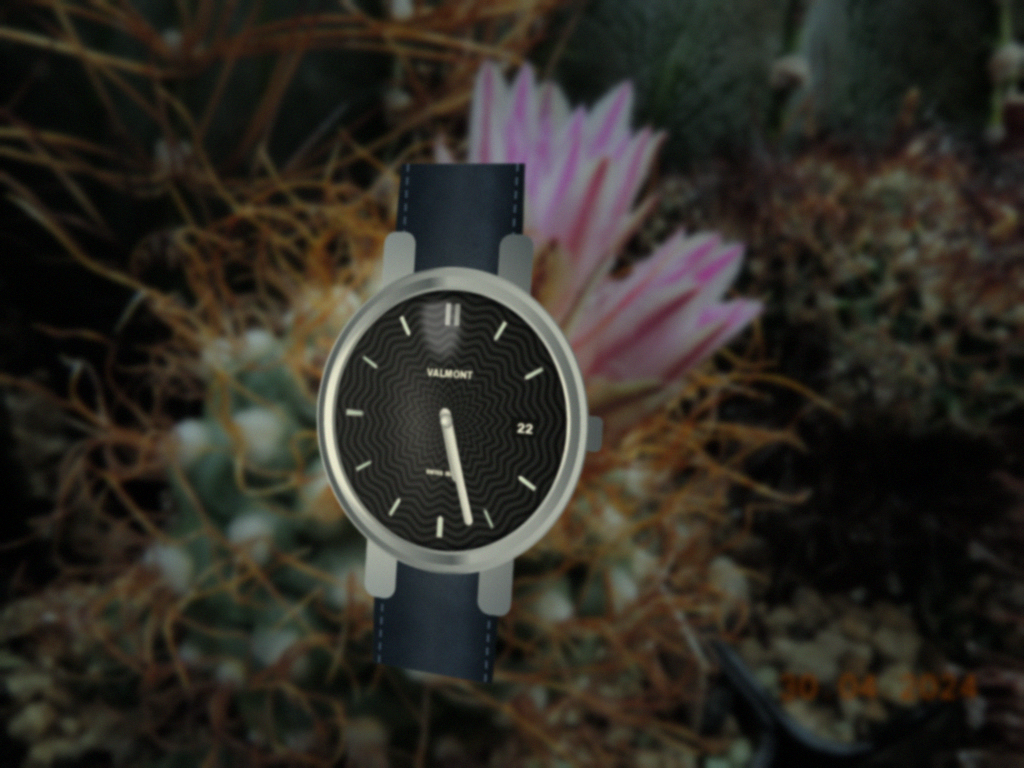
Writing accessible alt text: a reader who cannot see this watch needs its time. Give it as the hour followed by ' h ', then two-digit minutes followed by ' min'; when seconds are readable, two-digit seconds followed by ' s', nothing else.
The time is 5 h 27 min
